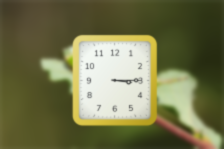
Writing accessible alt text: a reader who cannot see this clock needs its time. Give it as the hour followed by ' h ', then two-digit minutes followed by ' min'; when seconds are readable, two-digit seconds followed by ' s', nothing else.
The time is 3 h 15 min
